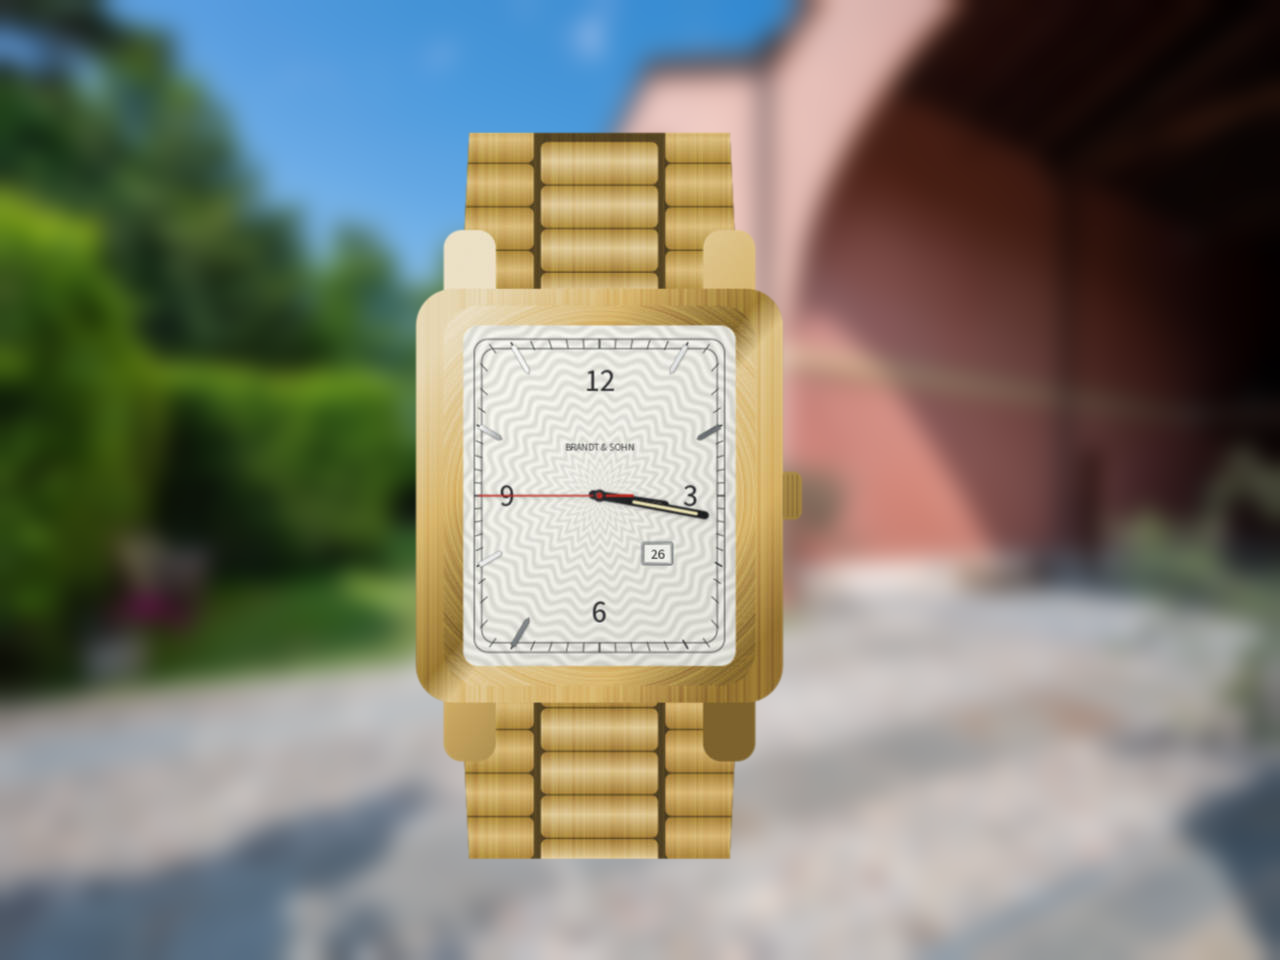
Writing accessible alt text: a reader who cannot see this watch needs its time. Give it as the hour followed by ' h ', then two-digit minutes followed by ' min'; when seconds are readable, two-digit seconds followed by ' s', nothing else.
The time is 3 h 16 min 45 s
